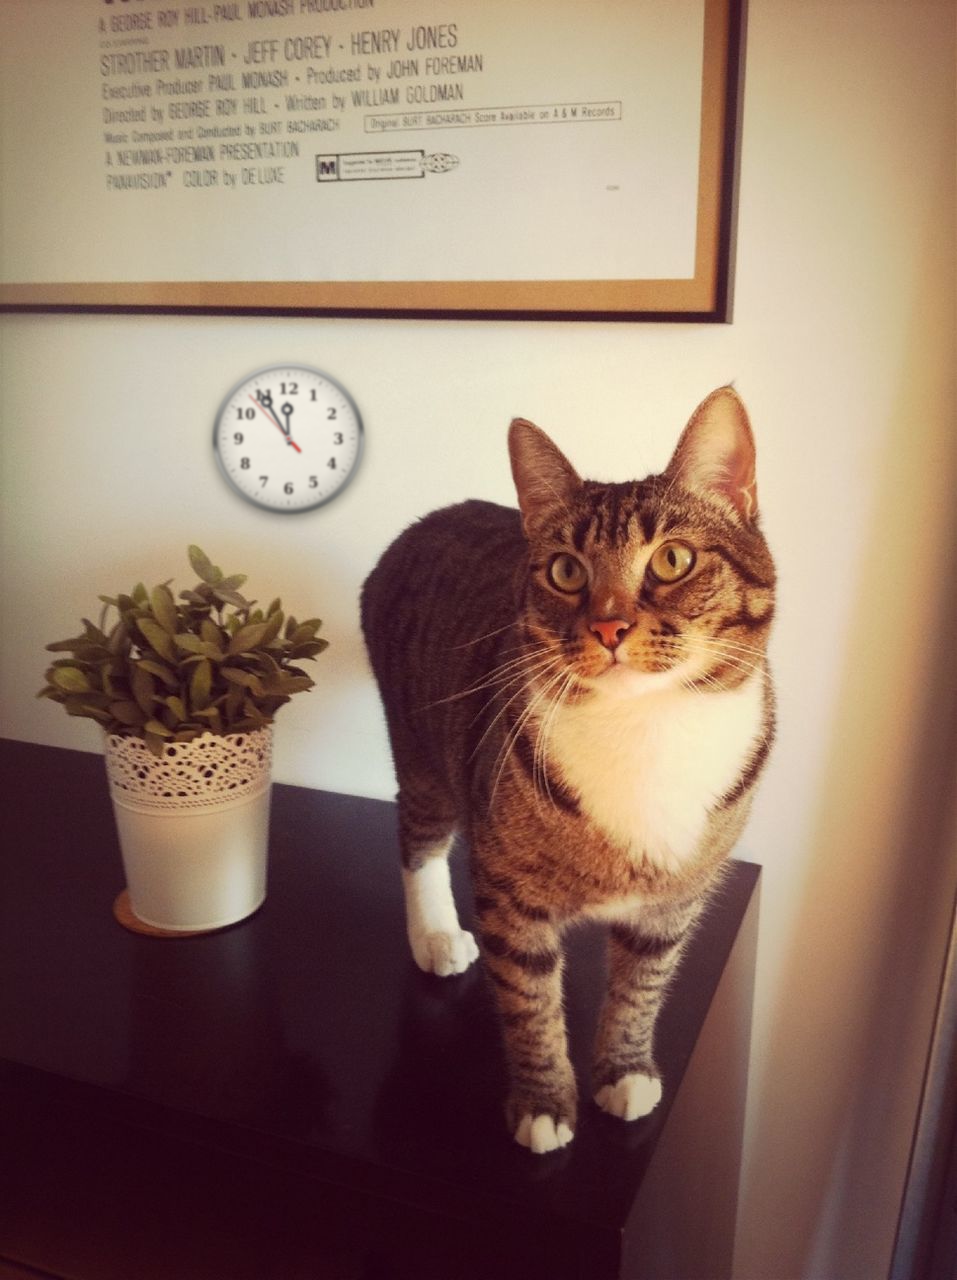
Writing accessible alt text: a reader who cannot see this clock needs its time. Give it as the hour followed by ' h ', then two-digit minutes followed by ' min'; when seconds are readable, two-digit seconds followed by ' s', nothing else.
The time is 11 h 54 min 53 s
